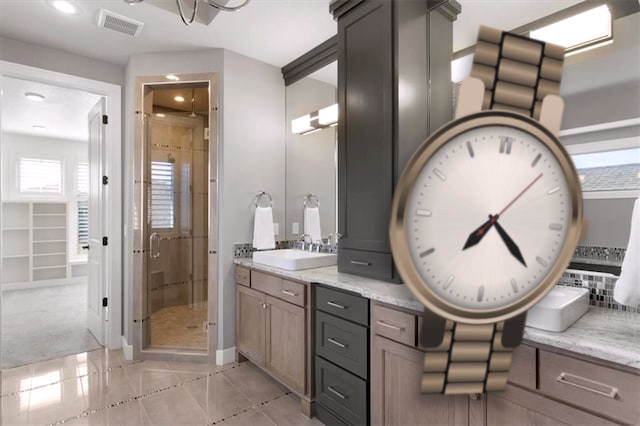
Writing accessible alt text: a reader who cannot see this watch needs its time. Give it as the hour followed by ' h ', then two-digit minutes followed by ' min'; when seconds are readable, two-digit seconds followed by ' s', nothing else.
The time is 7 h 22 min 07 s
